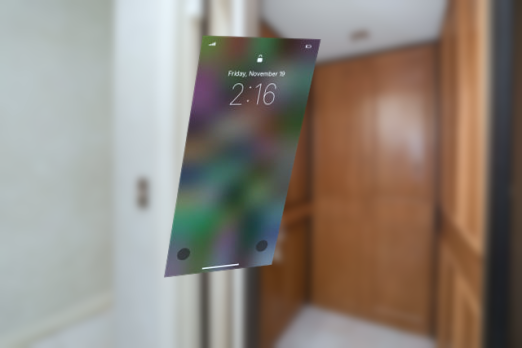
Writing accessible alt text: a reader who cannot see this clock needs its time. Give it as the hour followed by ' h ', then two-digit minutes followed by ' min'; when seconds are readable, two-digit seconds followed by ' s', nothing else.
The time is 2 h 16 min
